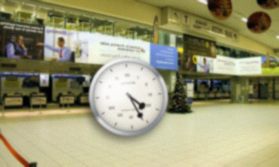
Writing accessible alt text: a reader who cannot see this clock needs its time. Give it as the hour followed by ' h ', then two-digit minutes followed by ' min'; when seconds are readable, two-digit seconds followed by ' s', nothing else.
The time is 4 h 26 min
